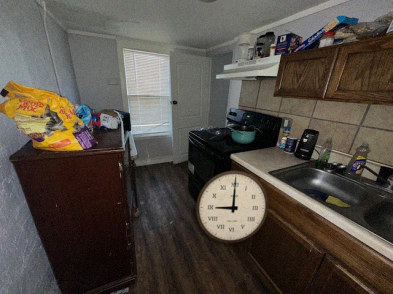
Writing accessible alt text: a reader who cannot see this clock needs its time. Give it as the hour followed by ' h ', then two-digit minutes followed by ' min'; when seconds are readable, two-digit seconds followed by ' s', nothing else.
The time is 9 h 00 min
